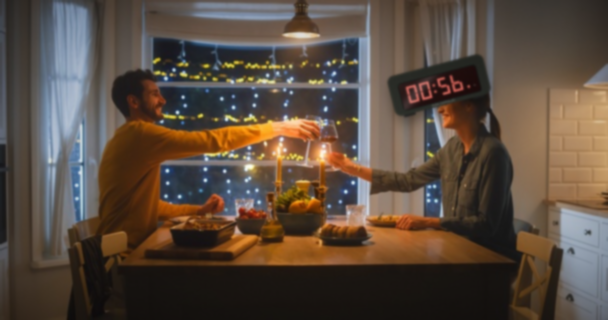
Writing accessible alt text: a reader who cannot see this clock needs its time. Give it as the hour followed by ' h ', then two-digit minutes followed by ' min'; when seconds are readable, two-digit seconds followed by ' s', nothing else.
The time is 0 h 56 min
